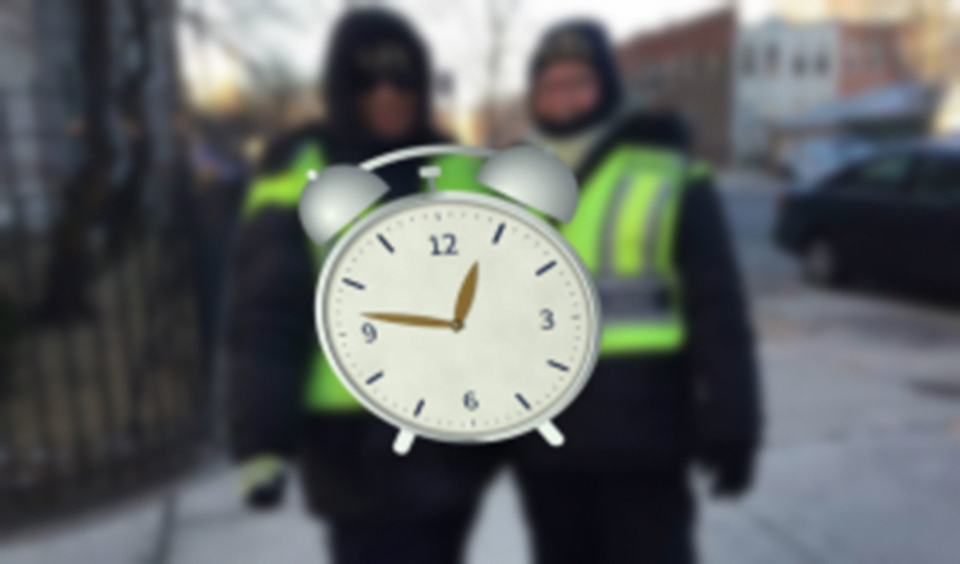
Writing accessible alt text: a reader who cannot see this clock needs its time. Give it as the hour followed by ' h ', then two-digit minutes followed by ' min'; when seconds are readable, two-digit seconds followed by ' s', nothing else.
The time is 12 h 47 min
